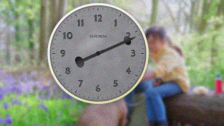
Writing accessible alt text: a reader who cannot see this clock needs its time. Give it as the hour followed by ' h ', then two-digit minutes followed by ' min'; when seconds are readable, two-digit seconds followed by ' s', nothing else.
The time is 8 h 11 min
